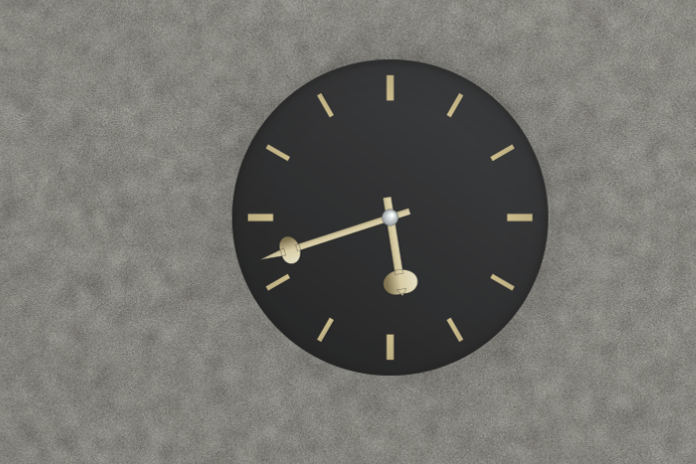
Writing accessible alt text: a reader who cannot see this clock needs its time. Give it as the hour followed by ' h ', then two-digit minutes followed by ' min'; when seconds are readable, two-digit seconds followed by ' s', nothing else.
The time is 5 h 42 min
